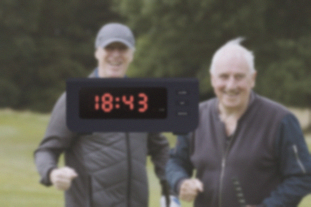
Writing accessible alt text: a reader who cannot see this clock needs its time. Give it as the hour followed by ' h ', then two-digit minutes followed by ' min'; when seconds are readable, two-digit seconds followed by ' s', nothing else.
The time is 18 h 43 min
